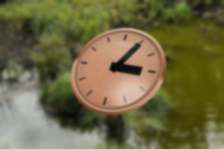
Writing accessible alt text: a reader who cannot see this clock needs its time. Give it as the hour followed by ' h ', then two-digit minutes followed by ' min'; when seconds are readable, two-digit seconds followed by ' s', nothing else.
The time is 3 h 05 min
